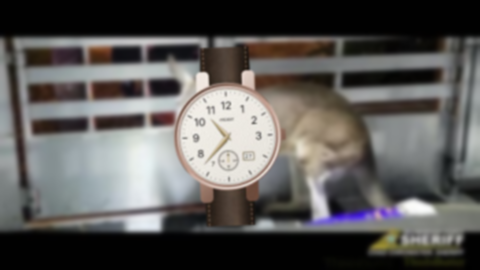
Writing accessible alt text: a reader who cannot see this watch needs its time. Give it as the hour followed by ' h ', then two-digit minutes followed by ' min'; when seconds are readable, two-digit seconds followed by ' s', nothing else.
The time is 10 h 37 min
